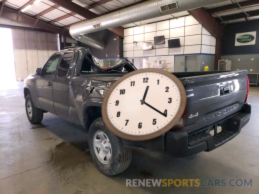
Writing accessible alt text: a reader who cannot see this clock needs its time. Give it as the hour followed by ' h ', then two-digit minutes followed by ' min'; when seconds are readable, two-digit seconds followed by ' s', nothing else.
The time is 12 h 21 min
